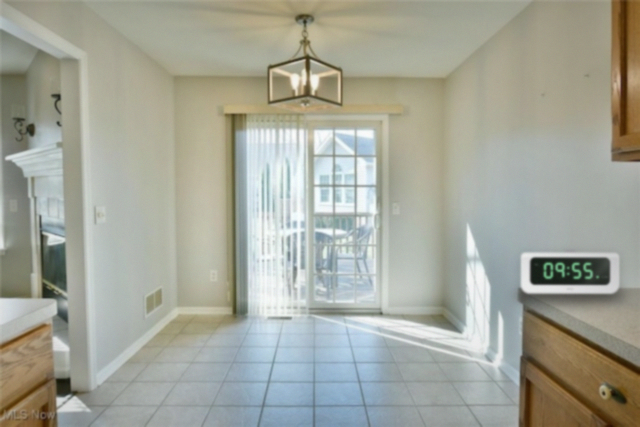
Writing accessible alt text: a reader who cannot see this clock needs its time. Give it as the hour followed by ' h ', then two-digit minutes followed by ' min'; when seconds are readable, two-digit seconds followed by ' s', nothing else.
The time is 9 h 55 min
